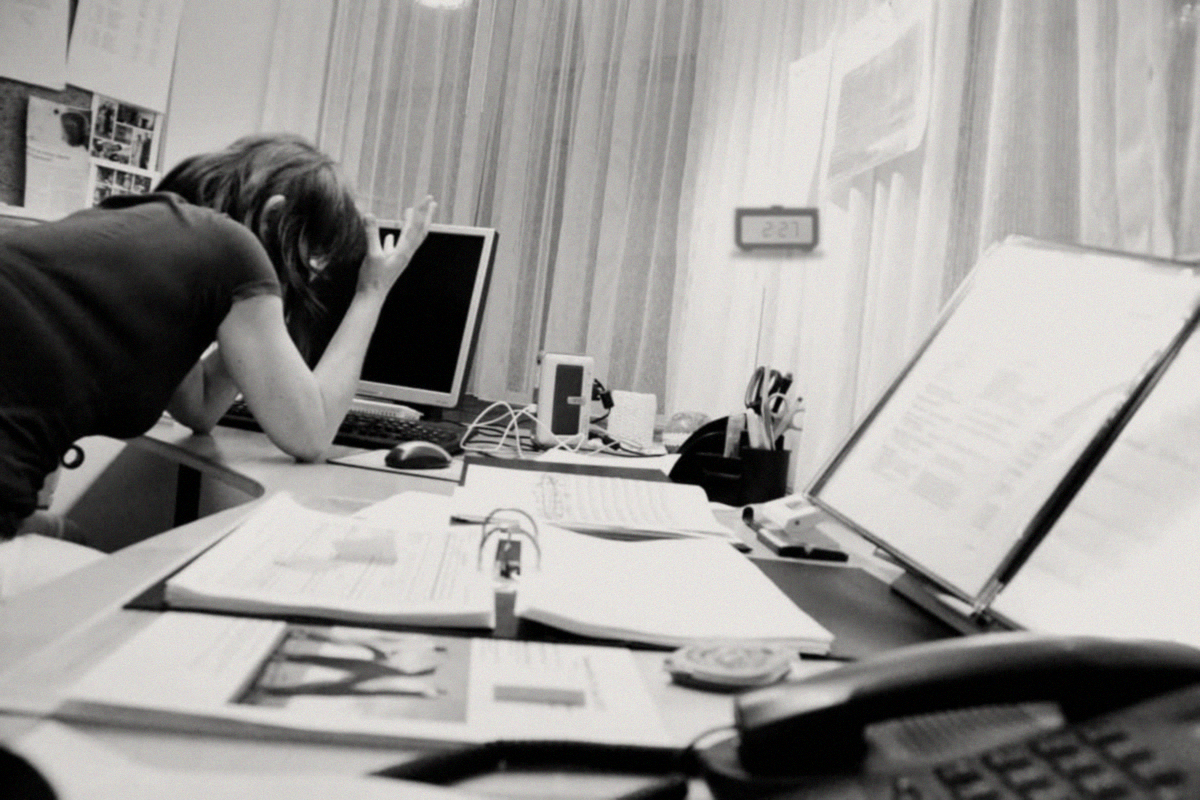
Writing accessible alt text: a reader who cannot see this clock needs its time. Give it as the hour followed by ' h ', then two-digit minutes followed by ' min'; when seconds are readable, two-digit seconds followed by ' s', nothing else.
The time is 2 h 27 min
